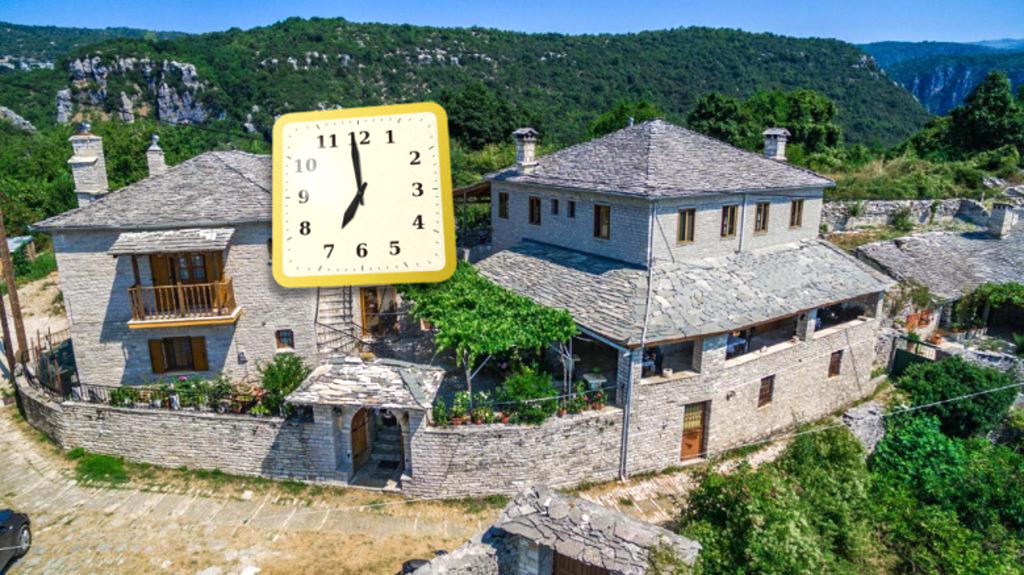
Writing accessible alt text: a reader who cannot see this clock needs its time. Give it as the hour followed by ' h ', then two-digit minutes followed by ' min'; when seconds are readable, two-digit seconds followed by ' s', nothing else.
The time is 6 h 59 min
